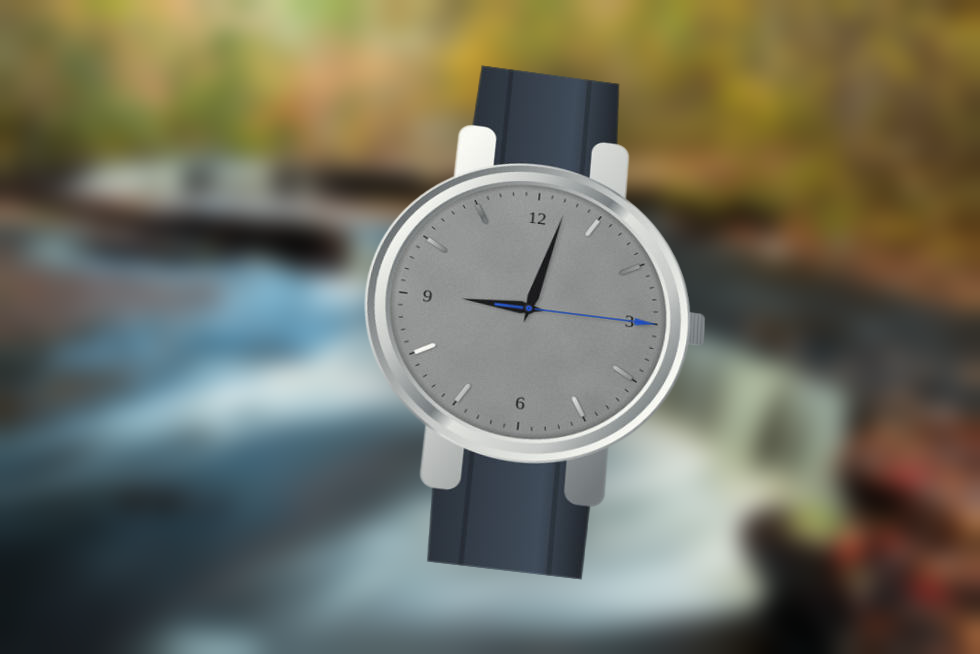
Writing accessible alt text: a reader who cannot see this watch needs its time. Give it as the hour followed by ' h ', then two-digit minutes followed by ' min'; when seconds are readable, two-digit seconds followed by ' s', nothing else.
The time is 9 h 02 min 15 s
